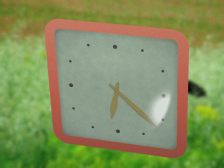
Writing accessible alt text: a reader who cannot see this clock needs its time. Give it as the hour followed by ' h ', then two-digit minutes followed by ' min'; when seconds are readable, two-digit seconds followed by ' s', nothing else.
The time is 6 h 22 min
